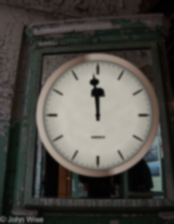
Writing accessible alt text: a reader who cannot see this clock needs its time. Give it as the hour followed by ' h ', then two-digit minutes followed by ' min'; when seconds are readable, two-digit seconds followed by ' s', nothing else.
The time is 11 h 59 min
